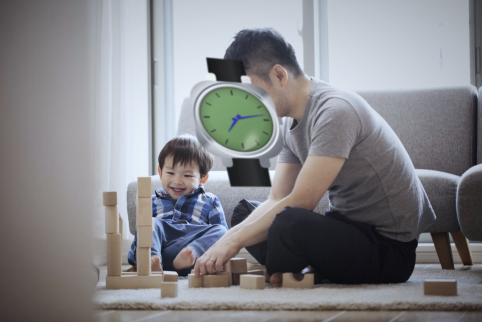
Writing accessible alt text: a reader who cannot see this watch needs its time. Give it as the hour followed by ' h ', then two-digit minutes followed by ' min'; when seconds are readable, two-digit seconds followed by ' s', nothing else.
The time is 7 h 13 min
